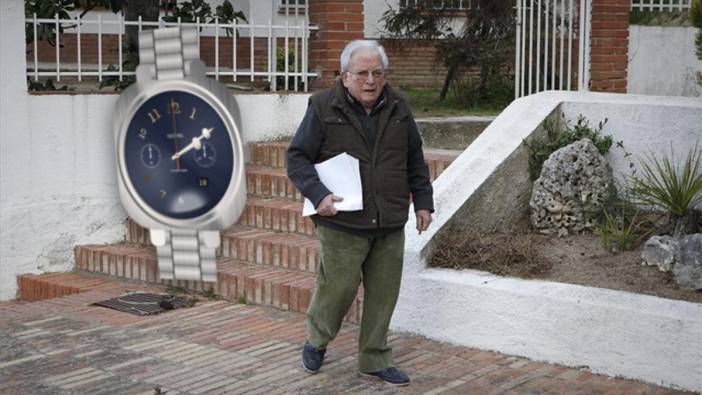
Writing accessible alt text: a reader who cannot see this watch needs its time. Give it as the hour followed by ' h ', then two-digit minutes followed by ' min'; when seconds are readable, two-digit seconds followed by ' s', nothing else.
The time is 2 h 10 min
